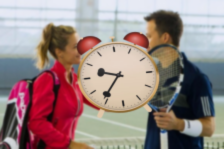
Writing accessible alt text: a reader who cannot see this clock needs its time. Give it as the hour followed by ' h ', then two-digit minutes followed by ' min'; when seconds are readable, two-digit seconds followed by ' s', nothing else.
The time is 9 h 36 min
